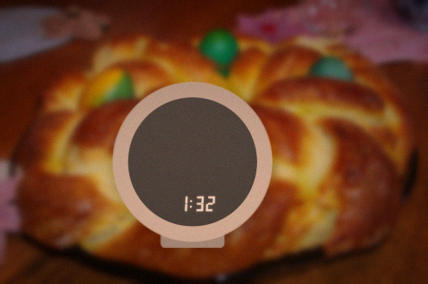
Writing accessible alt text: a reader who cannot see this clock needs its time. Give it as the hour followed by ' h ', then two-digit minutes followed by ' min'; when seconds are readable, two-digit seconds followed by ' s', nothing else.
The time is 1 h 32 min
